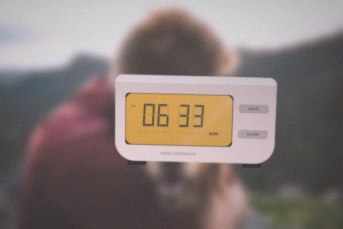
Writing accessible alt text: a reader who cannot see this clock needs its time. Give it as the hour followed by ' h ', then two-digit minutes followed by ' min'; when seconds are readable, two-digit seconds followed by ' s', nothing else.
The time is 6 h 33 min
